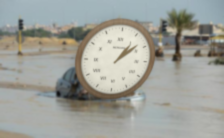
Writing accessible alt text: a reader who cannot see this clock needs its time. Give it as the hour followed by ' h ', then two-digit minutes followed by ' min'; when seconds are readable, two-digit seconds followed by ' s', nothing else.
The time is 1 h 08 min
